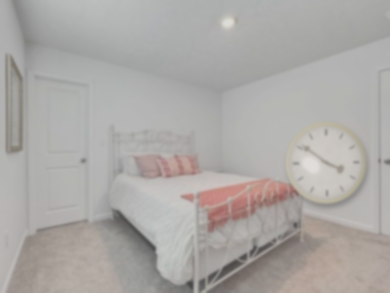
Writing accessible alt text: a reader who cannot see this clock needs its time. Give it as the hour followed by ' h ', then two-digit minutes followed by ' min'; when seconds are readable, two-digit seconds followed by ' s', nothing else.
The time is 3 h 51 min
